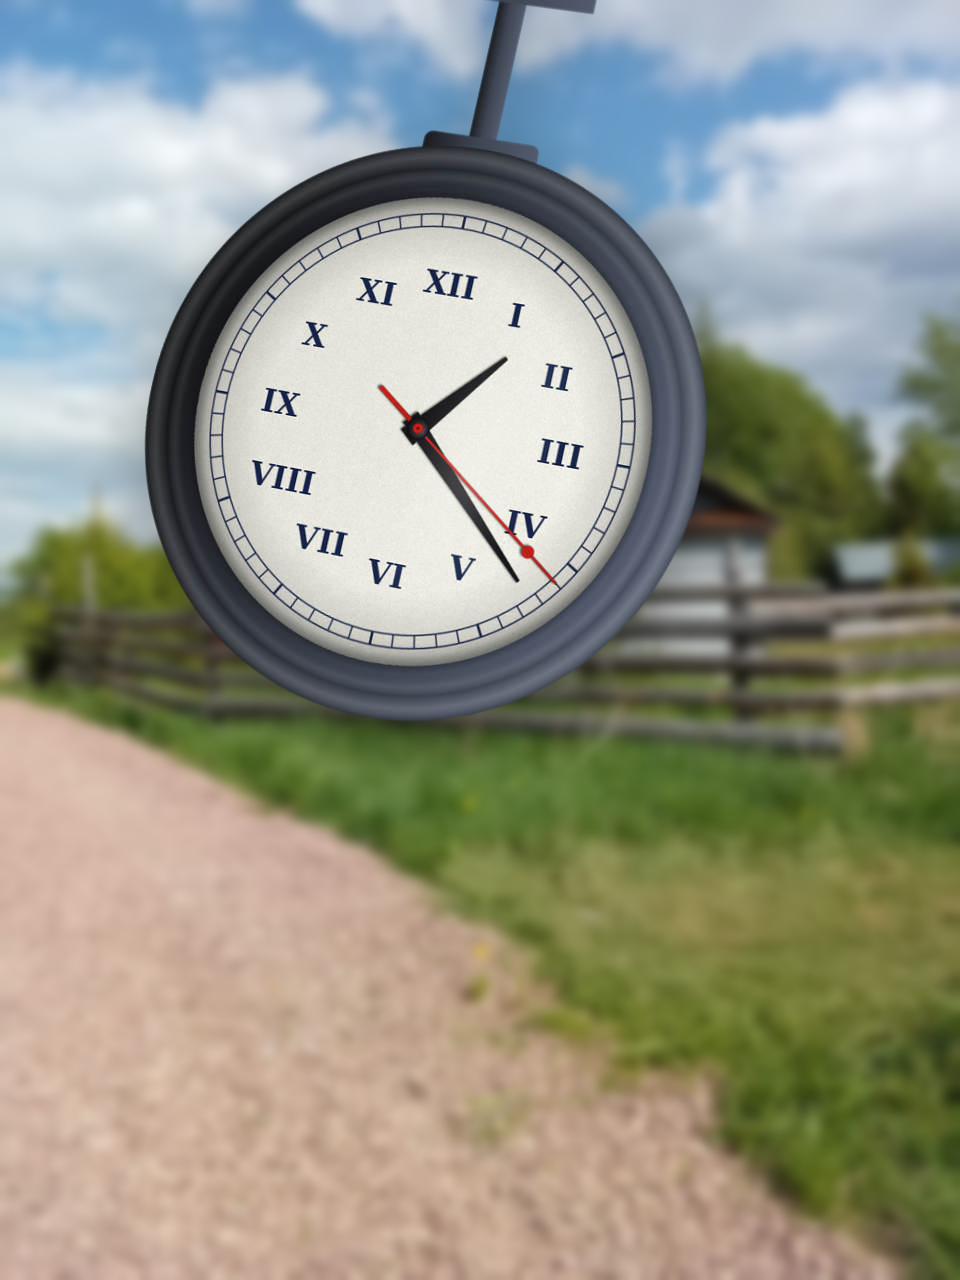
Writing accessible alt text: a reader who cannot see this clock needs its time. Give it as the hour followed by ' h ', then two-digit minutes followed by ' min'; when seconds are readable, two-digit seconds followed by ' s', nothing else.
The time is 1 h 22 min 21 s
